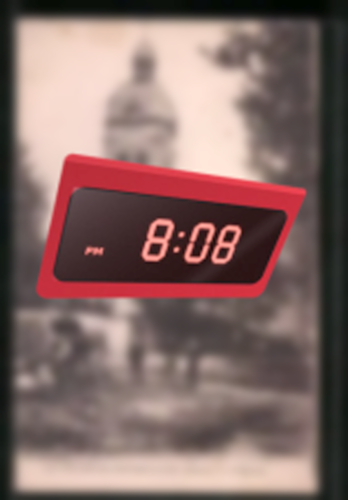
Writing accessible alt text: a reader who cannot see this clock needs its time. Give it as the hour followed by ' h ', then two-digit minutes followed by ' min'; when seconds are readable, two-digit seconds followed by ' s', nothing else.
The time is 8 h 08 min
